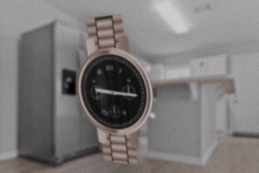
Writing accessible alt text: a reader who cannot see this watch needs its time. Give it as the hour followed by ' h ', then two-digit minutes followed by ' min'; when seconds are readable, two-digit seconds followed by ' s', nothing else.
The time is 9 h 16 min
